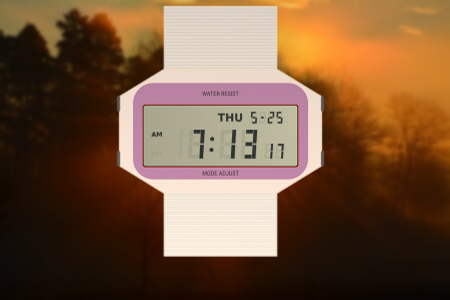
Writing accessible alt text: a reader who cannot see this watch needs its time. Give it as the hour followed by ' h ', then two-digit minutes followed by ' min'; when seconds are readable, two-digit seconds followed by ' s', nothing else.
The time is 7 h 13 min 17 s
